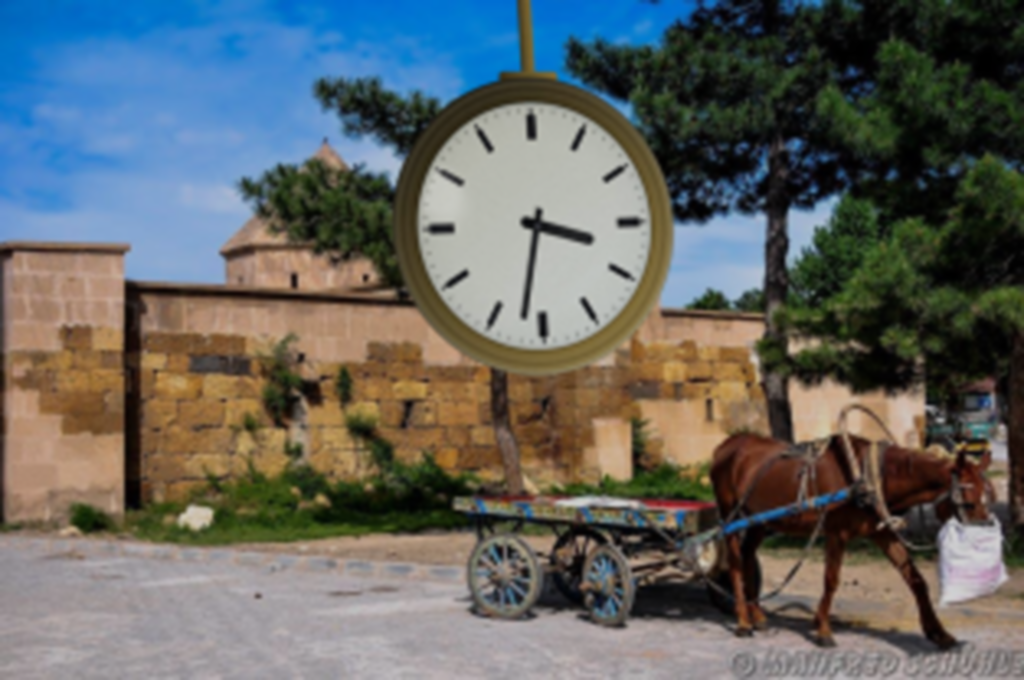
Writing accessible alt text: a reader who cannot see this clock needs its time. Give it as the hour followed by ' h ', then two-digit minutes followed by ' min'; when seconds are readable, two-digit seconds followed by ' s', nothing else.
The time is 3 h 32 min
